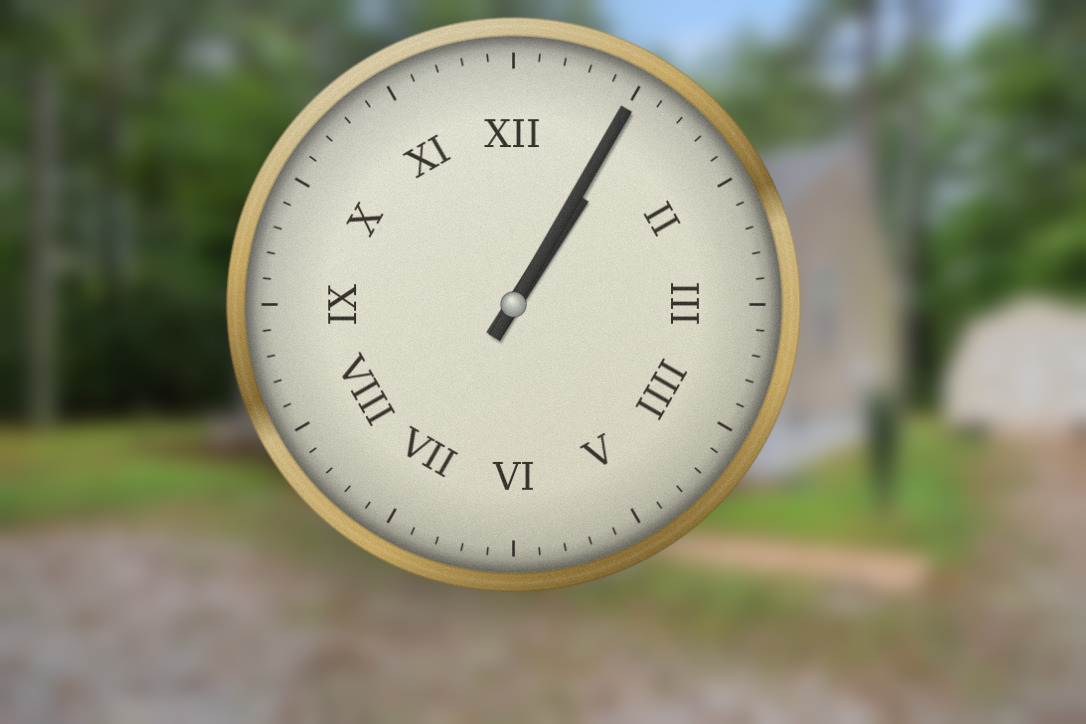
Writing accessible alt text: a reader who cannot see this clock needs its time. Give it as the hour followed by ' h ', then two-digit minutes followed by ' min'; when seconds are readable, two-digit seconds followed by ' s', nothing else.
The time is 1 h 05 min
